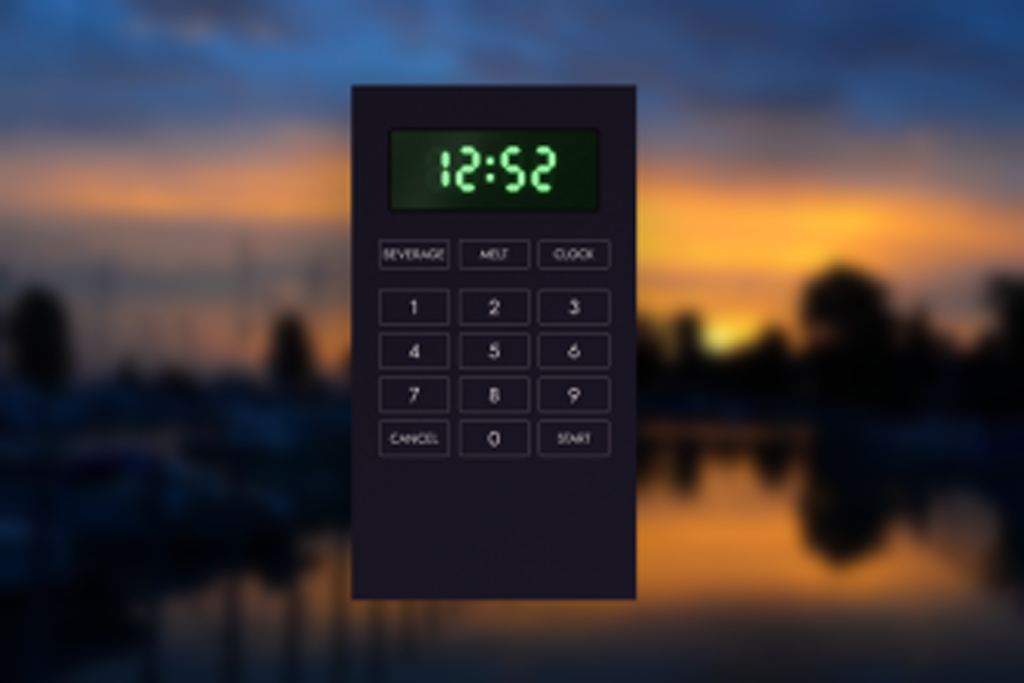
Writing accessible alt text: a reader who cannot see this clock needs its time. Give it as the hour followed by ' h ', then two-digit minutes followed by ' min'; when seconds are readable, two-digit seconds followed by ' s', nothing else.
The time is 12 h 52 min
